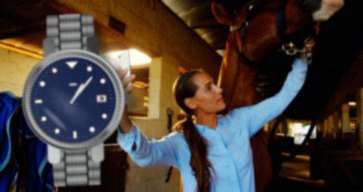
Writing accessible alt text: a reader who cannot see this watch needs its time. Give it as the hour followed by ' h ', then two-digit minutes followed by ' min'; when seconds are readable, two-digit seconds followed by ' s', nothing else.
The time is 1 h 07 min
